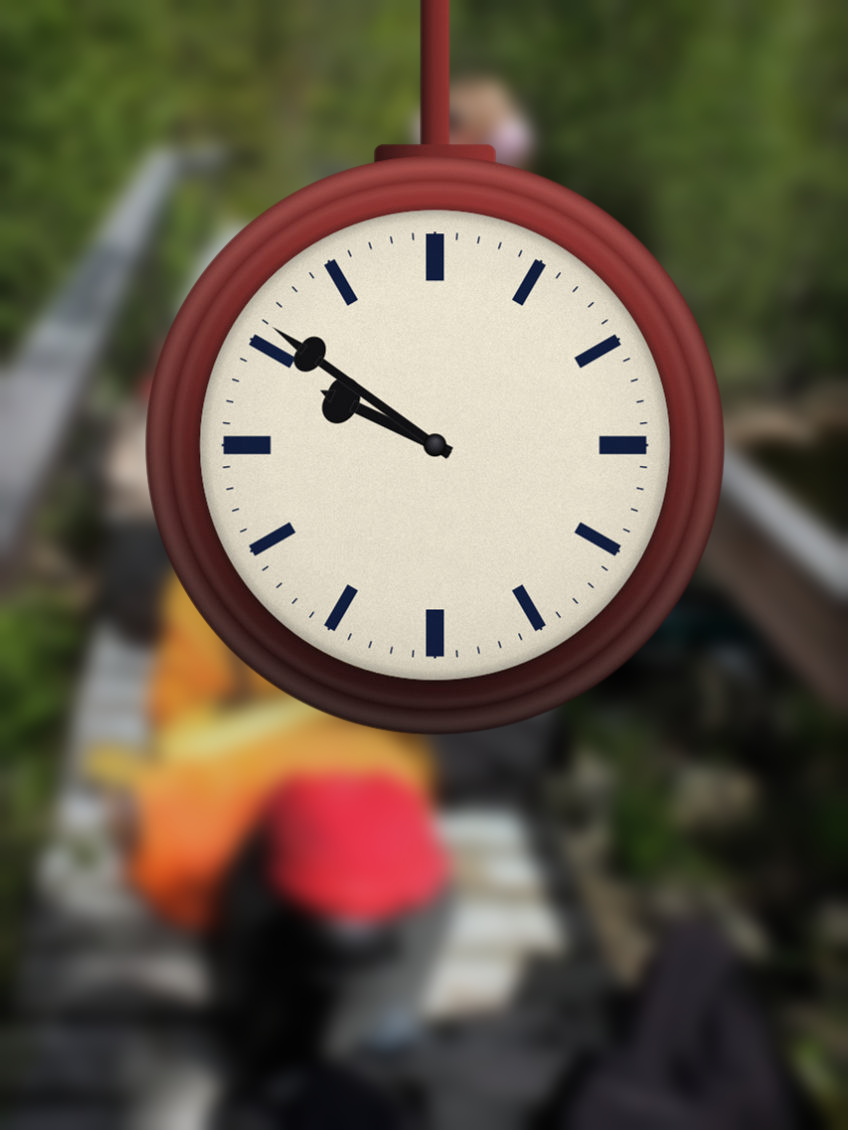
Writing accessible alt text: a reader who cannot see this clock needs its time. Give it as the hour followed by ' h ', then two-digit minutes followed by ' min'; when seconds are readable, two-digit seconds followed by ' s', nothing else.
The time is 9 h 51 min
